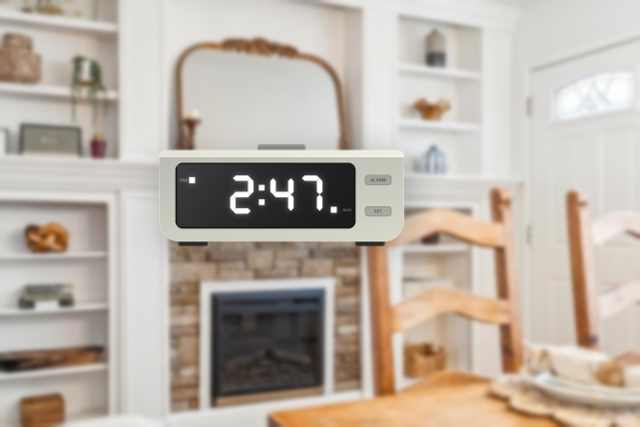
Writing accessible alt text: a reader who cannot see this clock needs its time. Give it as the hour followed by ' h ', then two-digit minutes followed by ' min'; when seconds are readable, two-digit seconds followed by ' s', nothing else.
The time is 2 h 47 min
